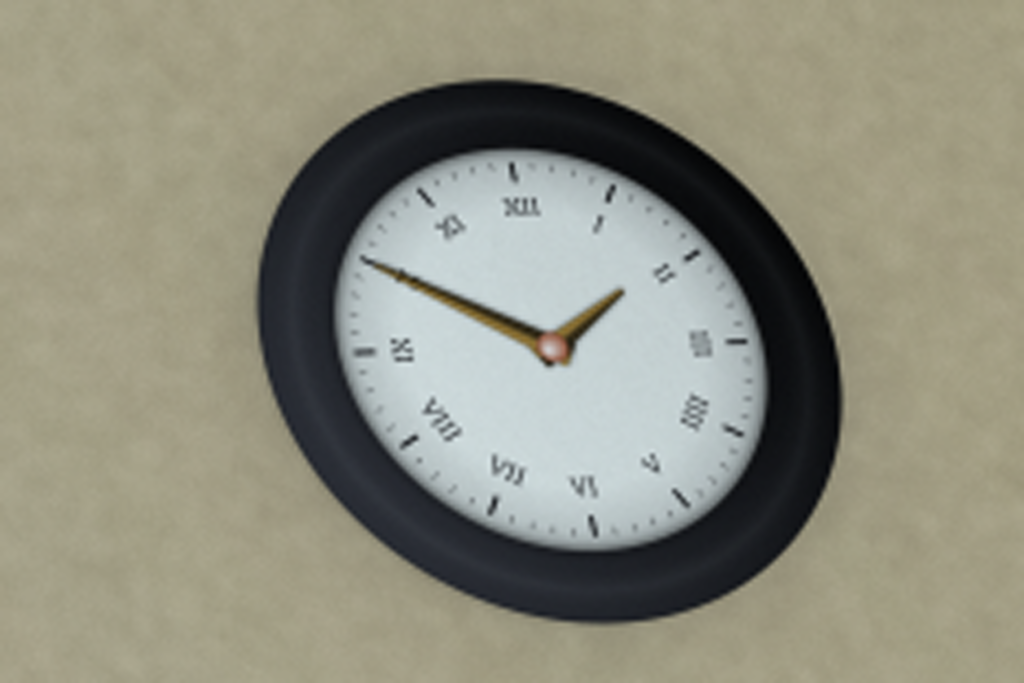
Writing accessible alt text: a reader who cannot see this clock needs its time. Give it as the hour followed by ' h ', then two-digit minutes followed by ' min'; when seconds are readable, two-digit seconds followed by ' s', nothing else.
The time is 1 h 50 min
